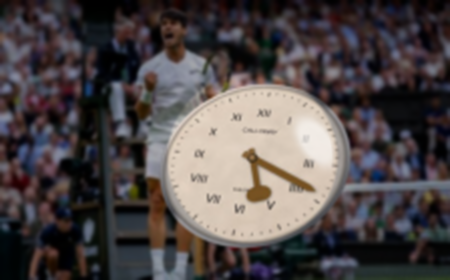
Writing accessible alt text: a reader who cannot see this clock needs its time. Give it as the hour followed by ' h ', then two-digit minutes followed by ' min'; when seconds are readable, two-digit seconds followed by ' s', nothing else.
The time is 5 h 19 min
